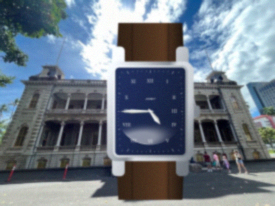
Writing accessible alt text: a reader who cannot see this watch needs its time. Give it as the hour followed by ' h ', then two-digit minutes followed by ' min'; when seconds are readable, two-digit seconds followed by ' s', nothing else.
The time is 4 h 45 min
